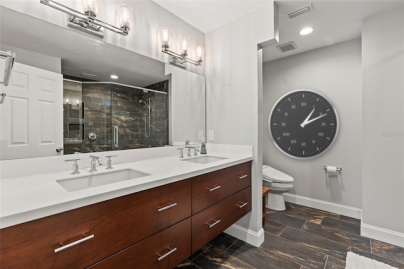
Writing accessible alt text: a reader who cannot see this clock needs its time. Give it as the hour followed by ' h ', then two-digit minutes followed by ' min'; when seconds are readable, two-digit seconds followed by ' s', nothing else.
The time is 1 h 11 min
